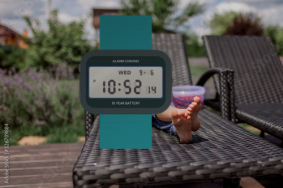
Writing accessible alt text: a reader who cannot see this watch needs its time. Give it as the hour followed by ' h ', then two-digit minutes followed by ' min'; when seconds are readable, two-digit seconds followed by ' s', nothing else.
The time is 10 h 52 min 14 s
